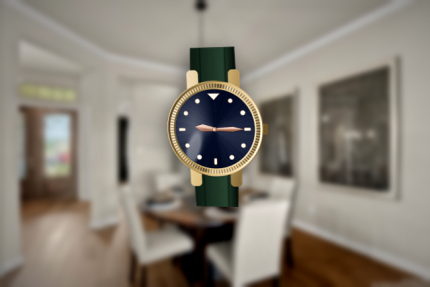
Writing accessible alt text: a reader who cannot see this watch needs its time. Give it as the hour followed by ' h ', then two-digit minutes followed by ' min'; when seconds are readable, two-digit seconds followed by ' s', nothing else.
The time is 9 h 15 min
